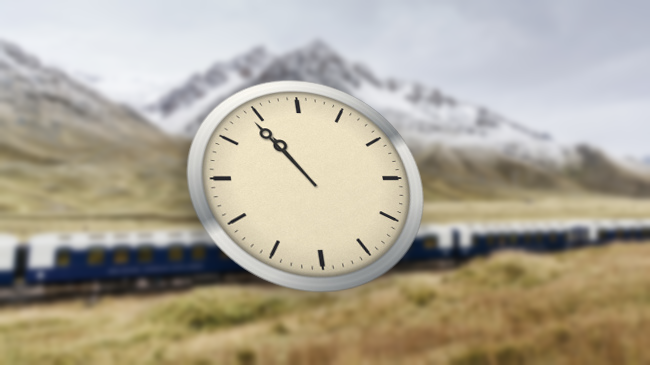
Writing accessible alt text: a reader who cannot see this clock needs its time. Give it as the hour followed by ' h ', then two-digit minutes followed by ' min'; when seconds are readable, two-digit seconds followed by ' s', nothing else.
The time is 10 h 54 min
